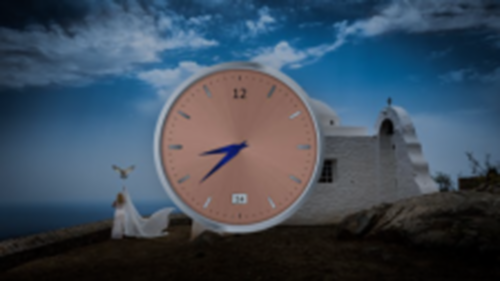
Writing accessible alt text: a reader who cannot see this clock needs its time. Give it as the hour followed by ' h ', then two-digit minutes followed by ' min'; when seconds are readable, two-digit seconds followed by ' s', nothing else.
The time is 8 h 38 min
